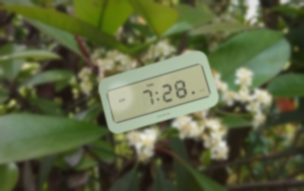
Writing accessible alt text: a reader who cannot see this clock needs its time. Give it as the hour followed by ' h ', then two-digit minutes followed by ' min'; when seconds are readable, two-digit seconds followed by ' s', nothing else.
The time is 7 h 28 min
